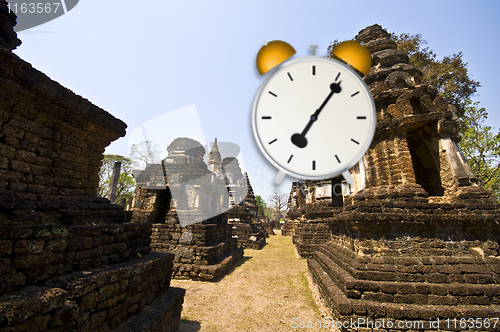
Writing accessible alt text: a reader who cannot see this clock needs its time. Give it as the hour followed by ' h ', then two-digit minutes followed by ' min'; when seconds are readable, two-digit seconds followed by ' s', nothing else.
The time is 7 h 06 min
